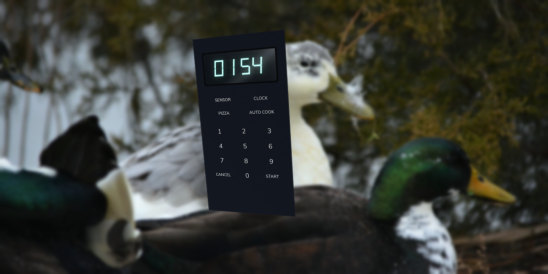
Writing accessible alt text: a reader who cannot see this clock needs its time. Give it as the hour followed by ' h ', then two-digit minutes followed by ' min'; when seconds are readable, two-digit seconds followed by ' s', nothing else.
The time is 1 h 54 min
